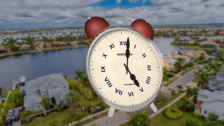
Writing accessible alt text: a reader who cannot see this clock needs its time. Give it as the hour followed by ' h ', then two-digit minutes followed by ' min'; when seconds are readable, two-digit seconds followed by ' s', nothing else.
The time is 5 h 02 min
